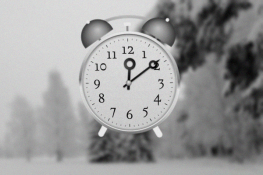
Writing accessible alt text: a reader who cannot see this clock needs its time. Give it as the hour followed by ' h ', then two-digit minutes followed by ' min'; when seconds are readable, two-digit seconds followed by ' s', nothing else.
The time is 12 h 09 min
